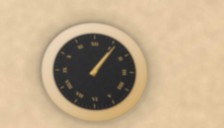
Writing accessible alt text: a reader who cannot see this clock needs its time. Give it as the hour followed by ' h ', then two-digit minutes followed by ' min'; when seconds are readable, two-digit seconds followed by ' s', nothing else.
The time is 1 h 06 min
